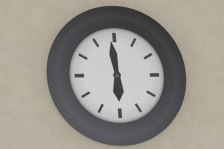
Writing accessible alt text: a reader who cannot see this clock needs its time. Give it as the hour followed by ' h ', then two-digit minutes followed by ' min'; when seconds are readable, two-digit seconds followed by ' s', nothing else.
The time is 5 h 59 min
